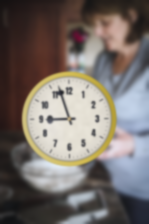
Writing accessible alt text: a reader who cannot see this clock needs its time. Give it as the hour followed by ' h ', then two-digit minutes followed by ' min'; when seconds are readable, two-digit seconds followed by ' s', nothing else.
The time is 8 h 57 min
